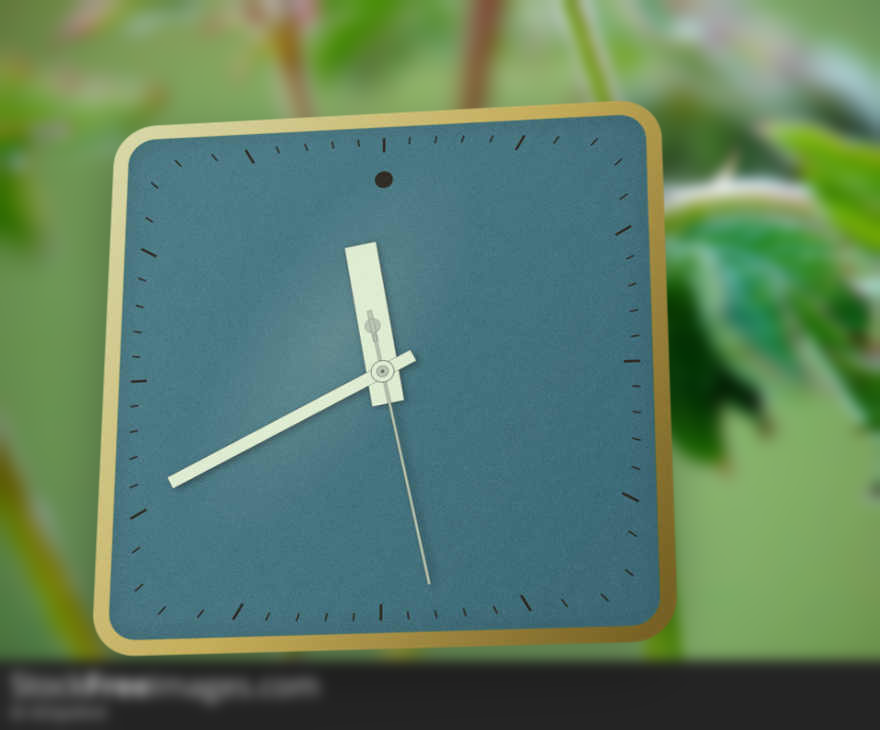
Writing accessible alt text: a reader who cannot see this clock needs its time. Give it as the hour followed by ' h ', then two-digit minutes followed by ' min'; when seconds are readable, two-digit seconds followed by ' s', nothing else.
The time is 11 h 40 min 28 s
